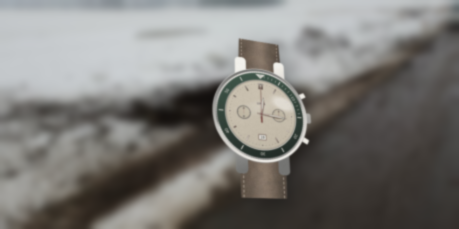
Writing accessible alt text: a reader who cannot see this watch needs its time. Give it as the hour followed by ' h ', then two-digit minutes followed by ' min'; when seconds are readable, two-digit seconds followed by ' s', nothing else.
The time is 12 h 16 min
